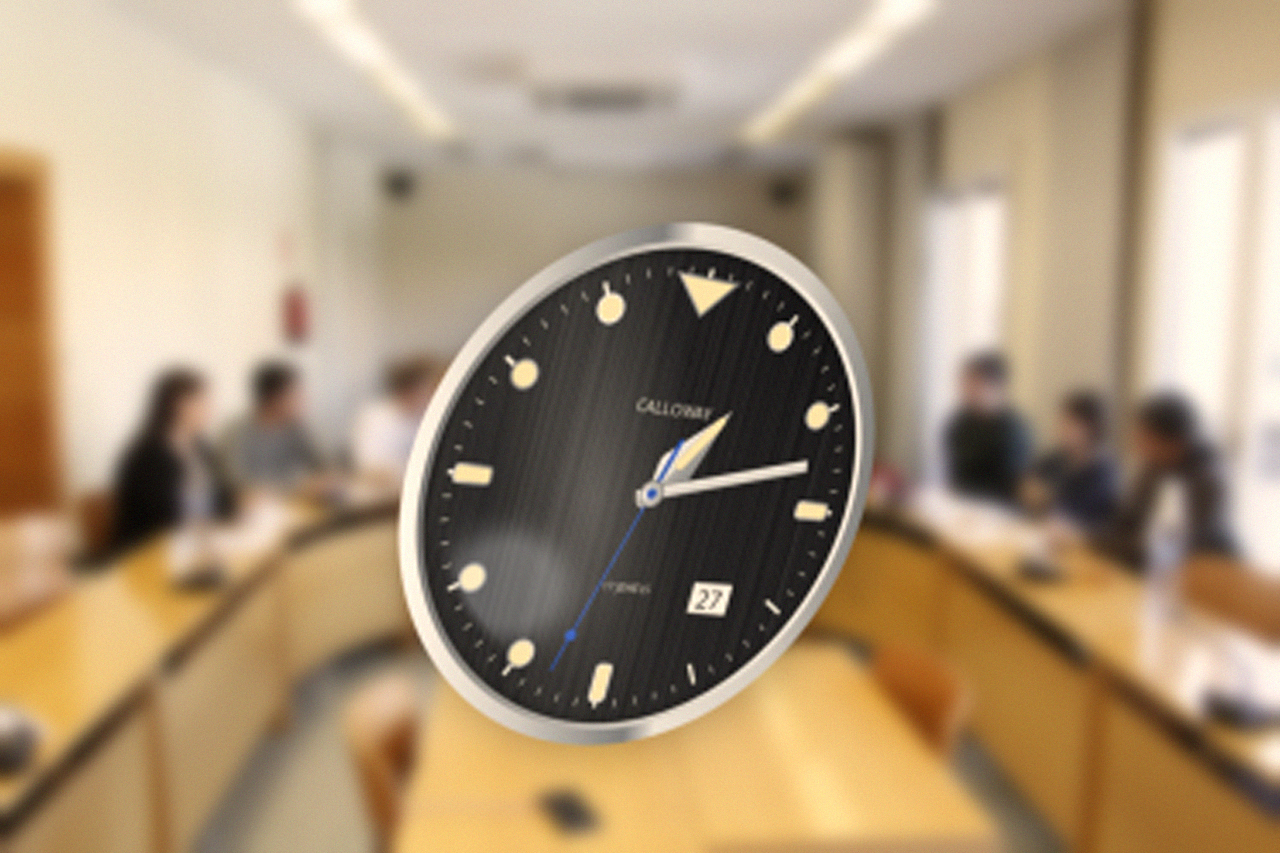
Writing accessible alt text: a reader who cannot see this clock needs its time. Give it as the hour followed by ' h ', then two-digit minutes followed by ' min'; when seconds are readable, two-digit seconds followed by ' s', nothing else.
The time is 1 h 12 min 33 s
